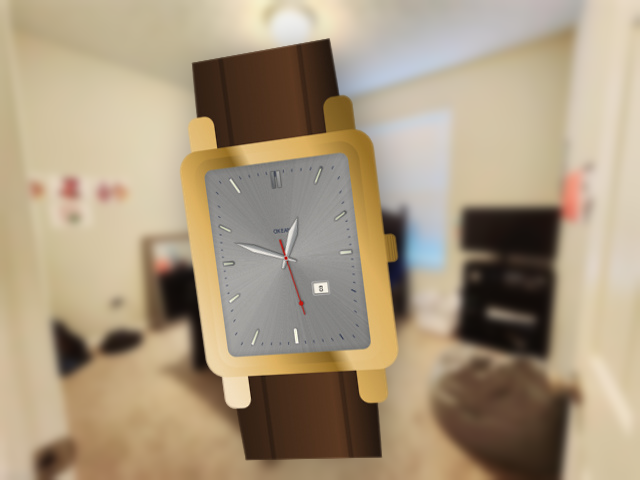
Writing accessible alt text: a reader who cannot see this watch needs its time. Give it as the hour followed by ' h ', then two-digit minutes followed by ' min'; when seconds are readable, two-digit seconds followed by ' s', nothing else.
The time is 12 h 48 min 28 s
